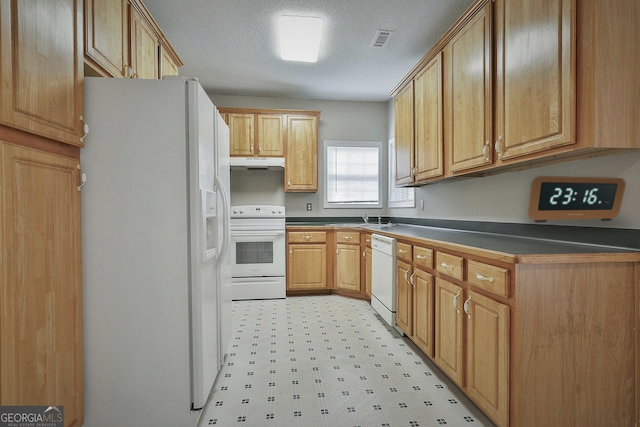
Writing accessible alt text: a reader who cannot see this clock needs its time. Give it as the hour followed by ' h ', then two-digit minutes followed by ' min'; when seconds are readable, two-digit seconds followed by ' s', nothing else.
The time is 23 h 16 min
